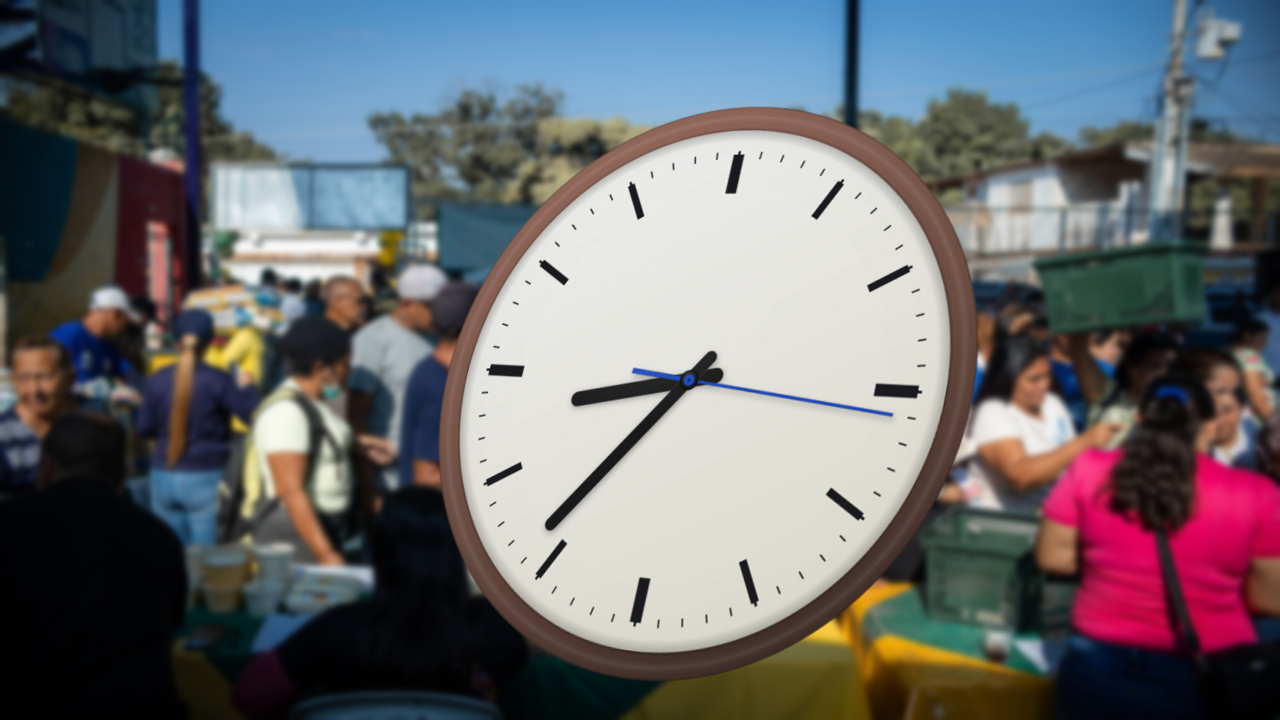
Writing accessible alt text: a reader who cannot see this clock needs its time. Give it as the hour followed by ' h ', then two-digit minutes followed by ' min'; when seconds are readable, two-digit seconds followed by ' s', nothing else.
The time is 8 h 36 min 16 s
